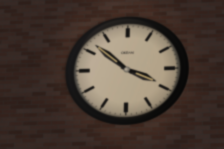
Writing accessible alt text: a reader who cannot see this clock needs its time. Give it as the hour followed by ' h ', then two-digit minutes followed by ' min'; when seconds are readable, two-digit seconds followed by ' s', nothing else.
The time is 3 h 52 min
